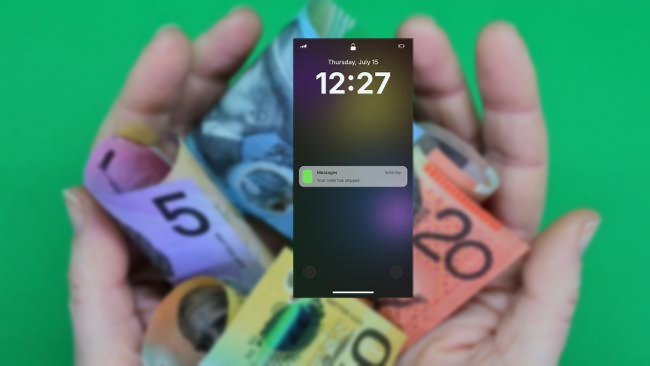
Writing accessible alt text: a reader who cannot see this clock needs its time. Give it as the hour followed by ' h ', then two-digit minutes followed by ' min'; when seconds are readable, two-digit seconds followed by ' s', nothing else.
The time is 12 h 27 min
